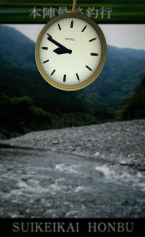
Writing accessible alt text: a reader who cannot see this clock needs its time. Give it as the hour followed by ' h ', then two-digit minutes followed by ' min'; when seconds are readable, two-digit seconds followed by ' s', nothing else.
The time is 8 h 49 min
